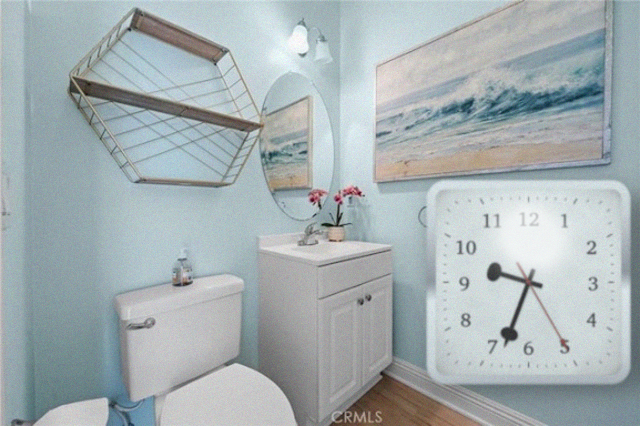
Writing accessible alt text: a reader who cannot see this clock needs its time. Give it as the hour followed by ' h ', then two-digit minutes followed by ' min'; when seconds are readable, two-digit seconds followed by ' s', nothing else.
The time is 9 h 33 min 25 s
